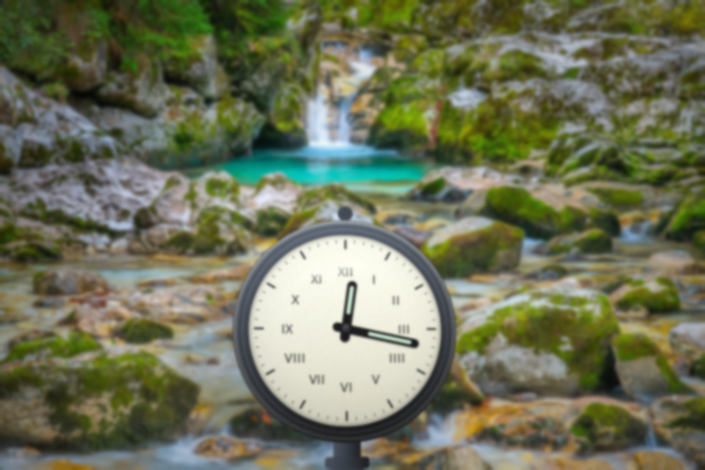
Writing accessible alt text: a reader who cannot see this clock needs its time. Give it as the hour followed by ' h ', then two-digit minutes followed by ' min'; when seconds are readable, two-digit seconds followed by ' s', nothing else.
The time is 12 h 17 min
